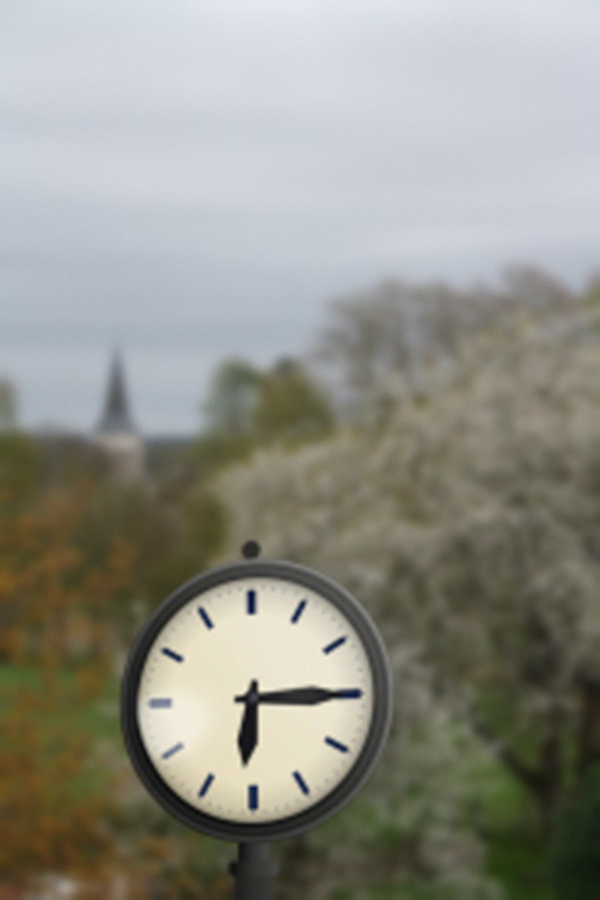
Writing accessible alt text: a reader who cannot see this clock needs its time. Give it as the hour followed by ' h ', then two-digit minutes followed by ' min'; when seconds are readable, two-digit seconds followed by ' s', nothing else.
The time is 6 h 15 min
